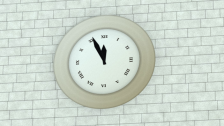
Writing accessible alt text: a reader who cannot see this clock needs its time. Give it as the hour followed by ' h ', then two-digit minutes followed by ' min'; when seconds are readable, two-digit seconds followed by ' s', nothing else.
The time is 11 h 56 min
